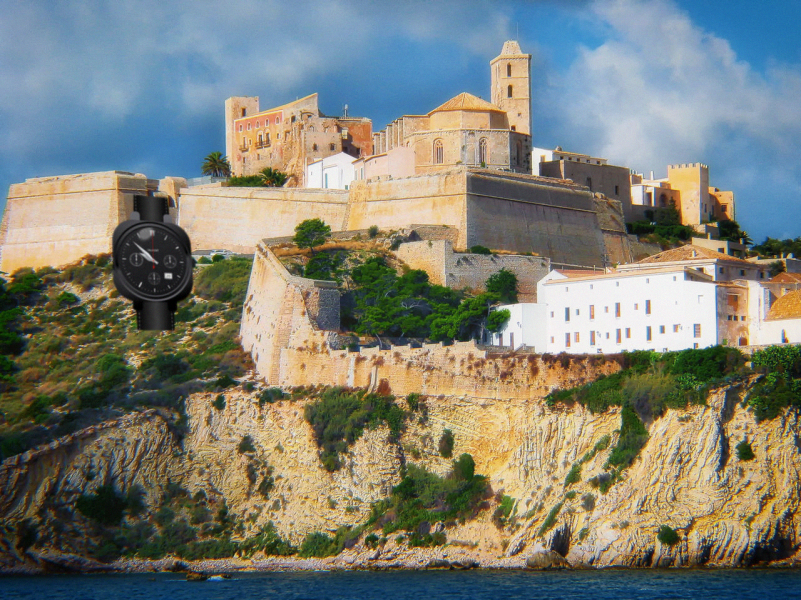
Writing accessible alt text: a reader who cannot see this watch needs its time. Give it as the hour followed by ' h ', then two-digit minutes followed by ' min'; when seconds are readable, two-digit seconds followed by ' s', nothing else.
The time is 9 h 52 min
